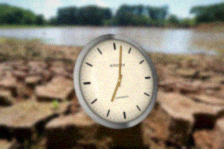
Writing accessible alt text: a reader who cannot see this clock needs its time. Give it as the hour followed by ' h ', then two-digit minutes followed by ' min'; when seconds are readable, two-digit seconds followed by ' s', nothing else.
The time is 7 h 02 min
